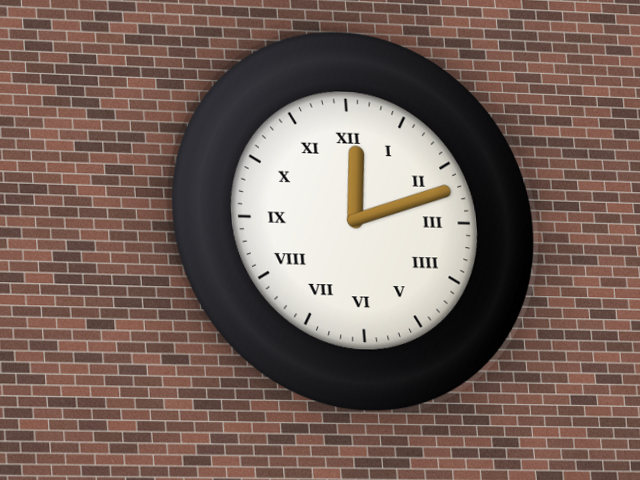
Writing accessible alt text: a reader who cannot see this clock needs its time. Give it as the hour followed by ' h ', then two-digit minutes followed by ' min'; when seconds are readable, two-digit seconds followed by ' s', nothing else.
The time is 12 h 12 min
